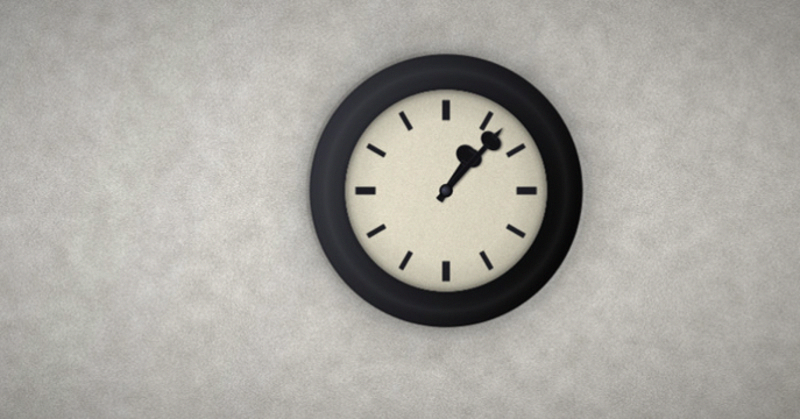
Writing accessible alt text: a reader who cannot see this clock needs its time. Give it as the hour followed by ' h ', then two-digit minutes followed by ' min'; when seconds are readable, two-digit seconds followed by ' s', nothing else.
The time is 1 h 07 min
